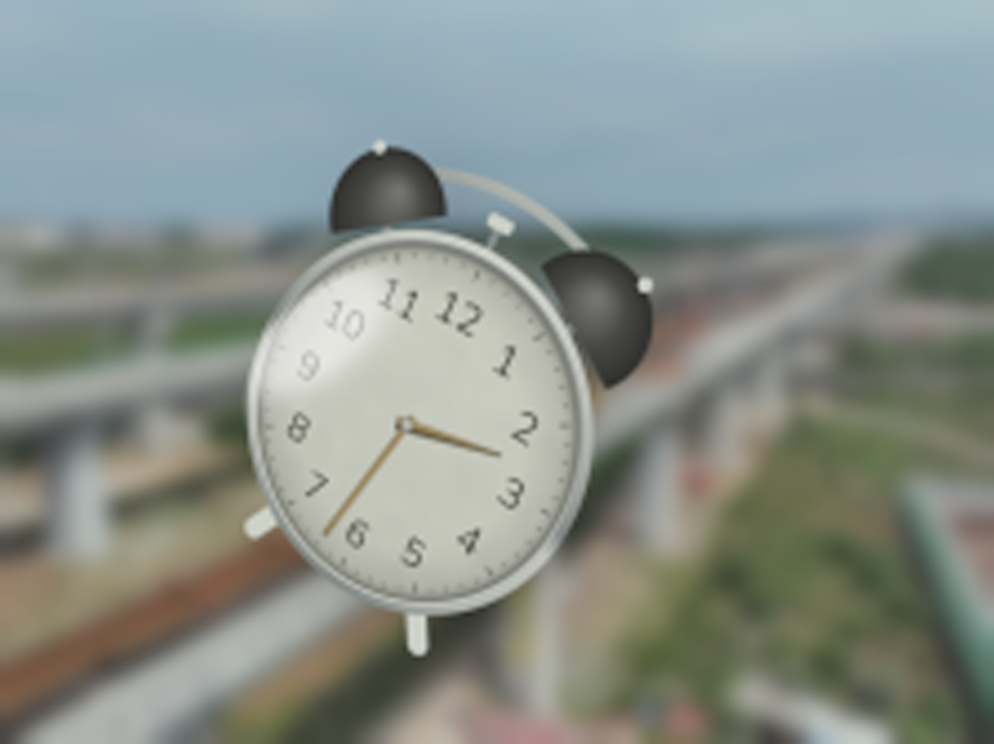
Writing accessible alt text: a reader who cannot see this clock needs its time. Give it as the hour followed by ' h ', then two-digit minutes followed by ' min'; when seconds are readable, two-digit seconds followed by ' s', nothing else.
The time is 2 h 32 min
